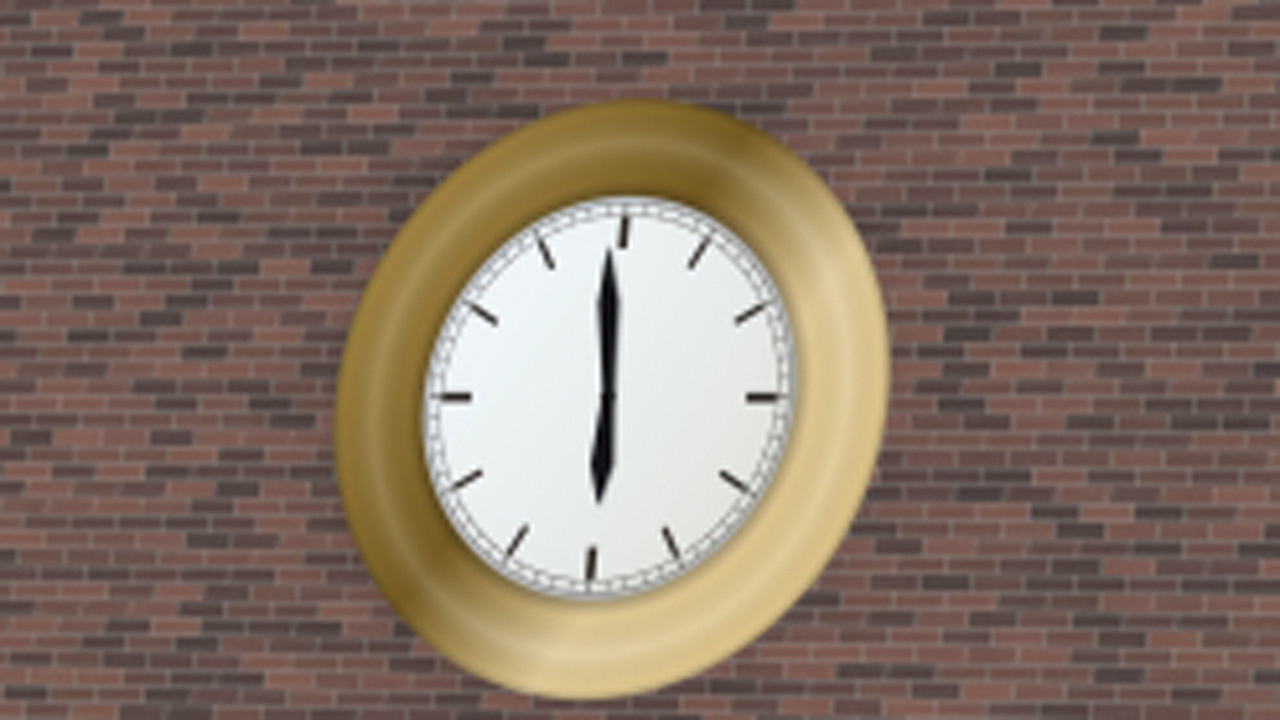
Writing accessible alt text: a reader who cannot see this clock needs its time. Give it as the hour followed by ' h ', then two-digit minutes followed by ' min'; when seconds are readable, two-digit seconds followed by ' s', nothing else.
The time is 5 h 59 min
